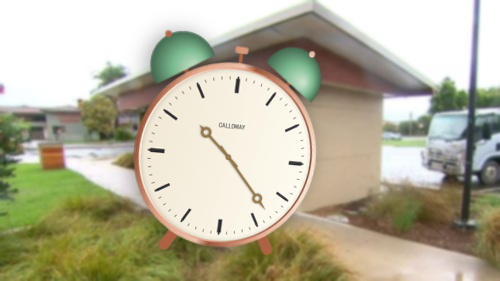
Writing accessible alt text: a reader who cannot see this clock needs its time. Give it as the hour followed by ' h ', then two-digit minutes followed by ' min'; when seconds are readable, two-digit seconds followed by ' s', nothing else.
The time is 10 h 23 min
